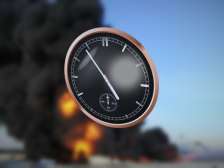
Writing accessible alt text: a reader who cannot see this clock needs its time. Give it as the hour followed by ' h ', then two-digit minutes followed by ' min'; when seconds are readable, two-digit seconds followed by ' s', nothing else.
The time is 4 h 54 min
